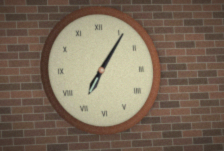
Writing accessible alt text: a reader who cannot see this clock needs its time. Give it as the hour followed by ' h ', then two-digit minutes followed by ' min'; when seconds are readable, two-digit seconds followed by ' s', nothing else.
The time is 7 h 06 min
